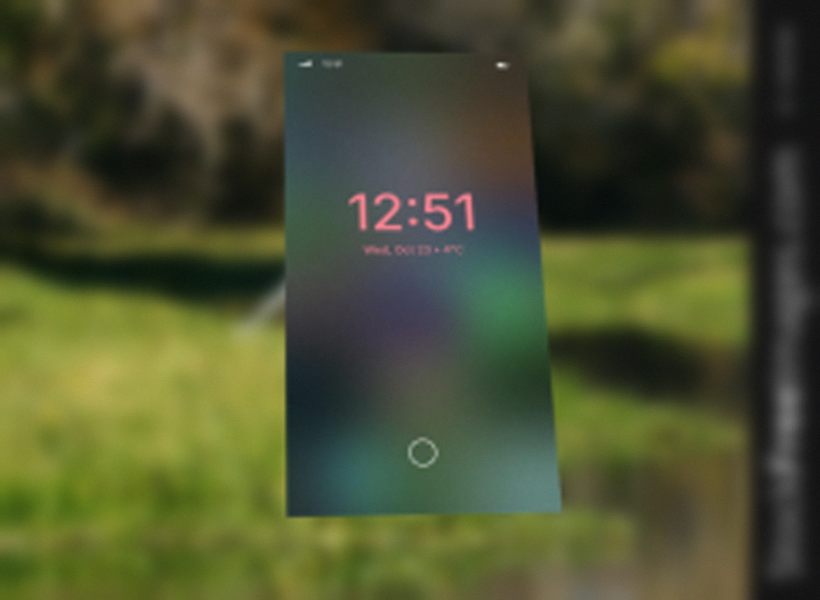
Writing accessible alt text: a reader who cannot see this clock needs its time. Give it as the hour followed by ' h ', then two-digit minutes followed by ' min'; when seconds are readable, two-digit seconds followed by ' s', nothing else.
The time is 12 h 51 min
